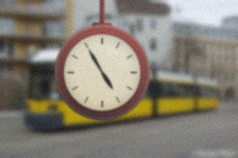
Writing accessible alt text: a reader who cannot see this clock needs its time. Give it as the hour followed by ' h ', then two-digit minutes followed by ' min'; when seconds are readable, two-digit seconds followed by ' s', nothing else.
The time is 4 h 55 min
